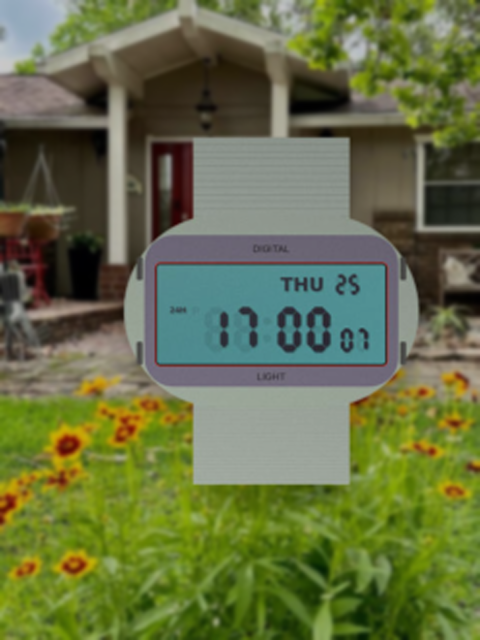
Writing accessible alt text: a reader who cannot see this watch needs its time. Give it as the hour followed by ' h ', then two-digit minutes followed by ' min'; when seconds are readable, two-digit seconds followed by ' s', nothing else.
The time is 17 h 00 min 07 s
